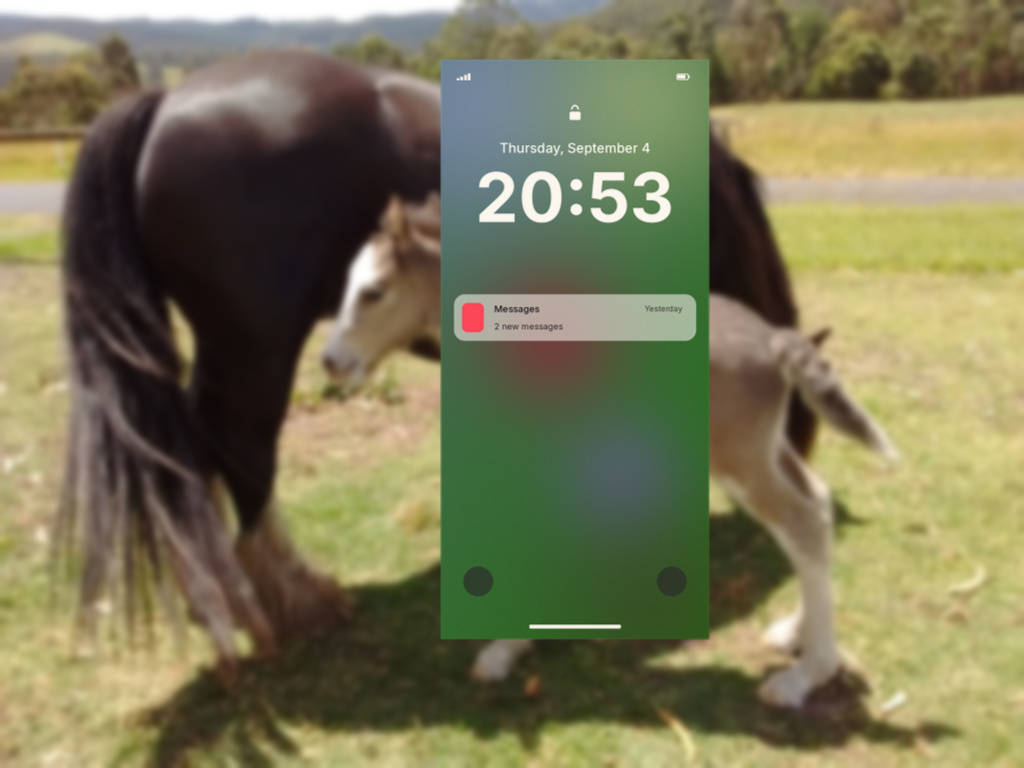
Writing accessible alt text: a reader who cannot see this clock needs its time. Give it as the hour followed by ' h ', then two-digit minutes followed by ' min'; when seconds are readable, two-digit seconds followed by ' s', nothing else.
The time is 20 h 53 min
